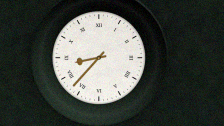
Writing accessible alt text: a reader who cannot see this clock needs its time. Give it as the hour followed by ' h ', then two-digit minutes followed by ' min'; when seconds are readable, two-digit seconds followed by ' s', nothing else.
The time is 8 h 37 min
